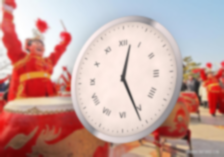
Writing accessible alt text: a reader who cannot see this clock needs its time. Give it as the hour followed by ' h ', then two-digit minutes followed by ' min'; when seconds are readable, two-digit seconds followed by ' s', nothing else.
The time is 12 h 26 min
